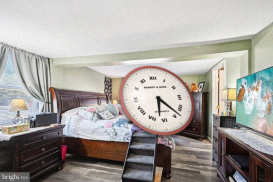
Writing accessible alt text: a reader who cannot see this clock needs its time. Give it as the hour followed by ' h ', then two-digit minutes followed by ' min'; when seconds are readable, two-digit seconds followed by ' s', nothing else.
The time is 6 h 23 min
